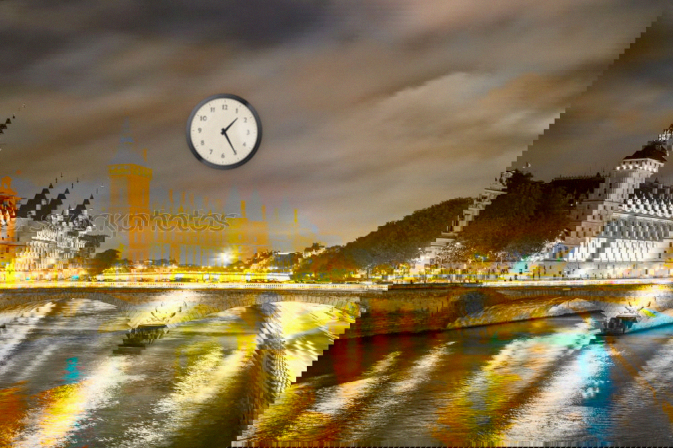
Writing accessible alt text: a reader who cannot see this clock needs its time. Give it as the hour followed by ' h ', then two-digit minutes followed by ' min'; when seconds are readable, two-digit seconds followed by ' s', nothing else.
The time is 1 h 25 min
